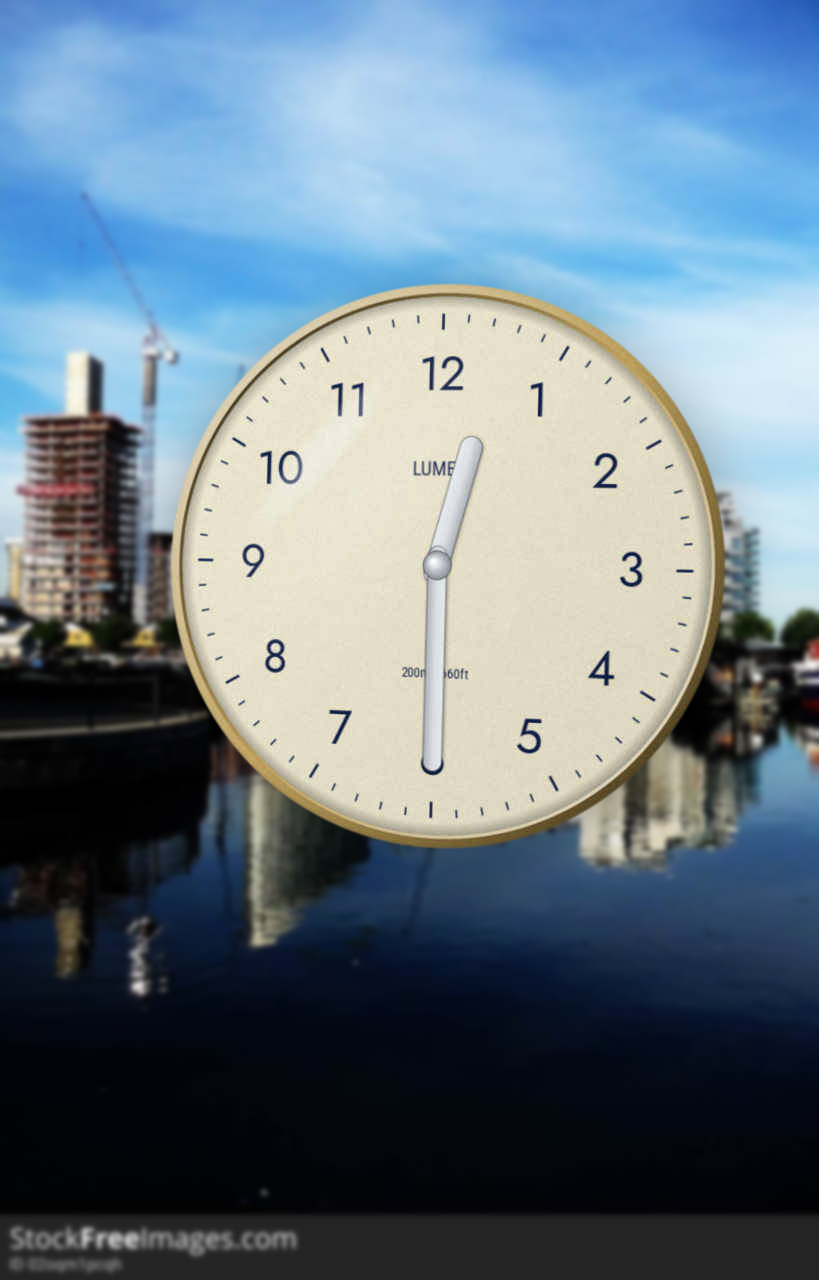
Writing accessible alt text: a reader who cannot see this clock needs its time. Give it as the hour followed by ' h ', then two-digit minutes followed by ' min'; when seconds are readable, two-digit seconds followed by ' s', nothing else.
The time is 12 h 30 min
